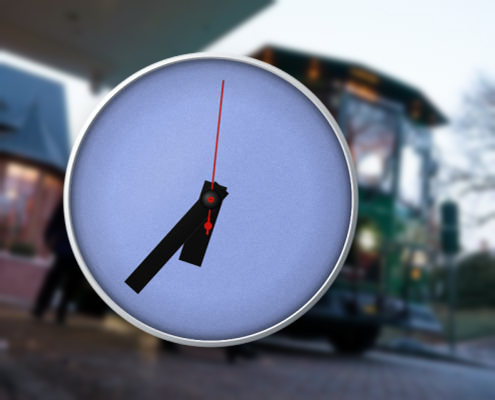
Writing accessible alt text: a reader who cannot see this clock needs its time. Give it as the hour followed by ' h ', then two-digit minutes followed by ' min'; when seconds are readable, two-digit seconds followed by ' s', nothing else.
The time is 6 h 37 min 01 s
